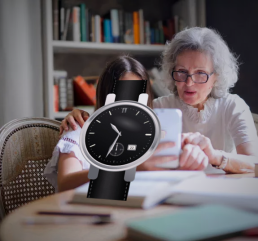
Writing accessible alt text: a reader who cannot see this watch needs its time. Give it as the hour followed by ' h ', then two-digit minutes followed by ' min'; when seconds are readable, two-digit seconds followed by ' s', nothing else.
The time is 10 h 33 min
